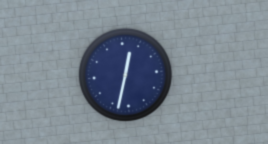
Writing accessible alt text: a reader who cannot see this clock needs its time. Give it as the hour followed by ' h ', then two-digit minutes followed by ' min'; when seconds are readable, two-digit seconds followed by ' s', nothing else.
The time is 12 h 33 min
